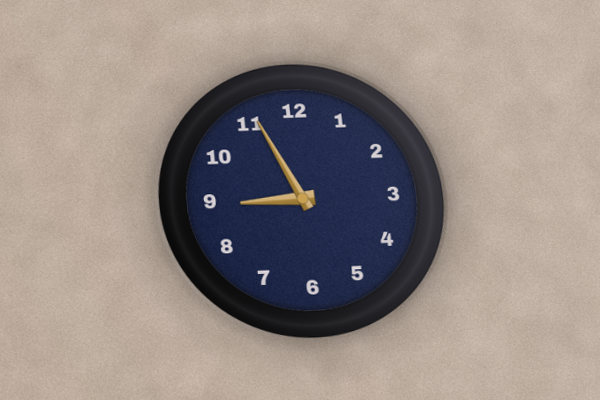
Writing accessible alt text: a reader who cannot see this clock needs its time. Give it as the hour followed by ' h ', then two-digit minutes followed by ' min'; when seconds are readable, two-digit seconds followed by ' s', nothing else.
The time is 8 h 56 min
